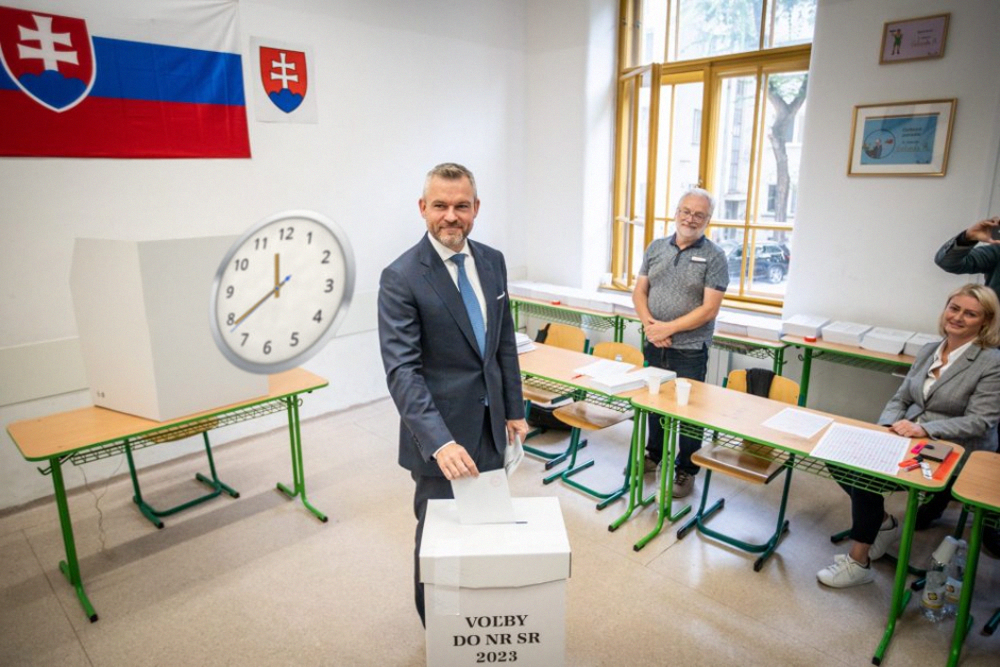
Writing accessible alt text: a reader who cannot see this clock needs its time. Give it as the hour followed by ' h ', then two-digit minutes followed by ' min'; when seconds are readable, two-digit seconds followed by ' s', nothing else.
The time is 11 h 38 min 38 s
